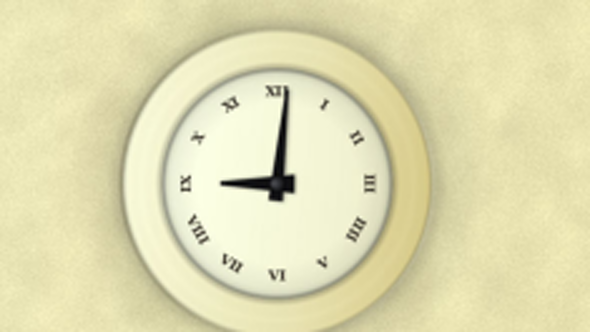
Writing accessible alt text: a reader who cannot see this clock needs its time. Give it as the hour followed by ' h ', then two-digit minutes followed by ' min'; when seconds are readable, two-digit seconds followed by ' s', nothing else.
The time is 9 h 01 min
